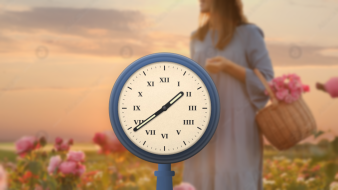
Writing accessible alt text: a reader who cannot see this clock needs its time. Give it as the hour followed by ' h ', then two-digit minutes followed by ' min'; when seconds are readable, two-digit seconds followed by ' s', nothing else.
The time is 1 h 39 min
